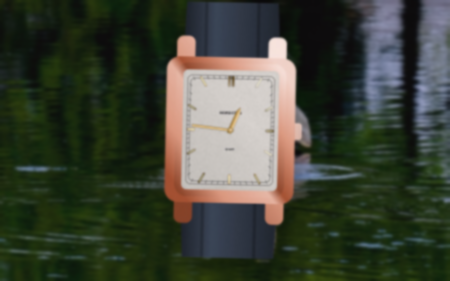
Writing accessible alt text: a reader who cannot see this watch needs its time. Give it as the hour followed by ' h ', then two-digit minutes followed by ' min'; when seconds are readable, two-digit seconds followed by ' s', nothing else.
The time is 12 h 46 min
